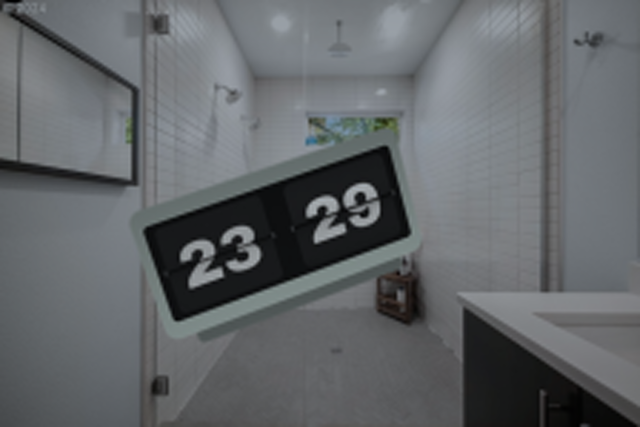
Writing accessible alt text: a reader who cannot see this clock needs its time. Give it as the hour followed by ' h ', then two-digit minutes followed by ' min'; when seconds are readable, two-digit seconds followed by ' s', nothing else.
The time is 23 h 29 min
